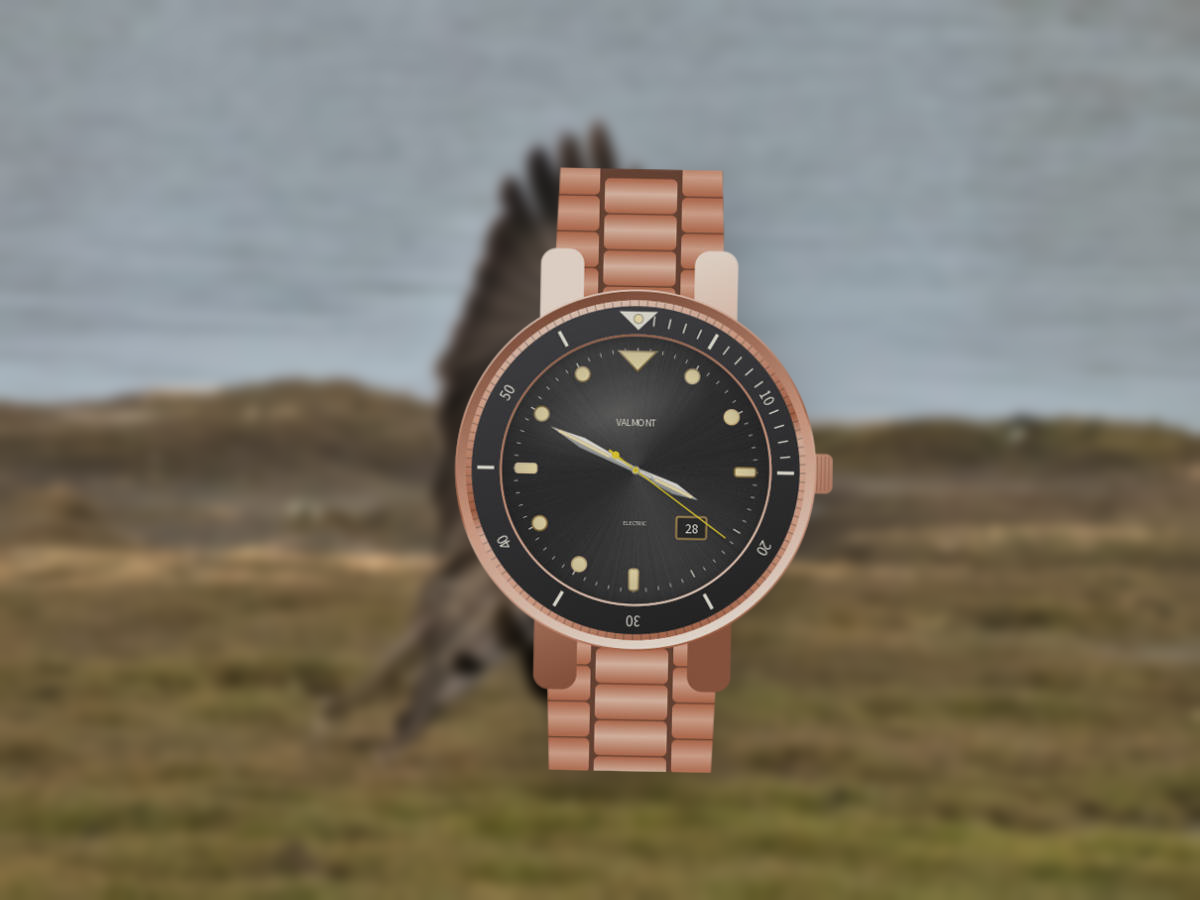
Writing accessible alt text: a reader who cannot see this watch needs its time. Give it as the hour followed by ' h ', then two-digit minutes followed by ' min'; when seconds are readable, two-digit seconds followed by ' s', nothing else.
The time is 3 h 49 min 21 s
